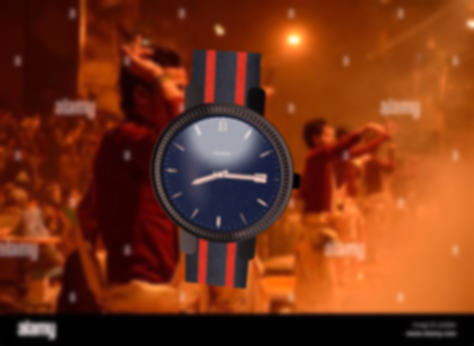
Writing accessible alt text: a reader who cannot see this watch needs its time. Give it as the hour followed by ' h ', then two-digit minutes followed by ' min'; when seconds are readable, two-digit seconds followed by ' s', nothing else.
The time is 8 h 15 min
